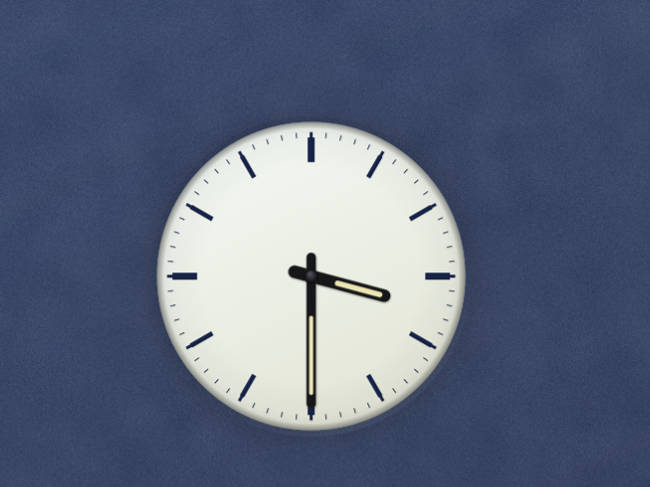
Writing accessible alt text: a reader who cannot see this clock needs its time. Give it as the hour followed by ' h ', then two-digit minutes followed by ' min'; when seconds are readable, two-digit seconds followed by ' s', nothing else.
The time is 3 h 30 min
